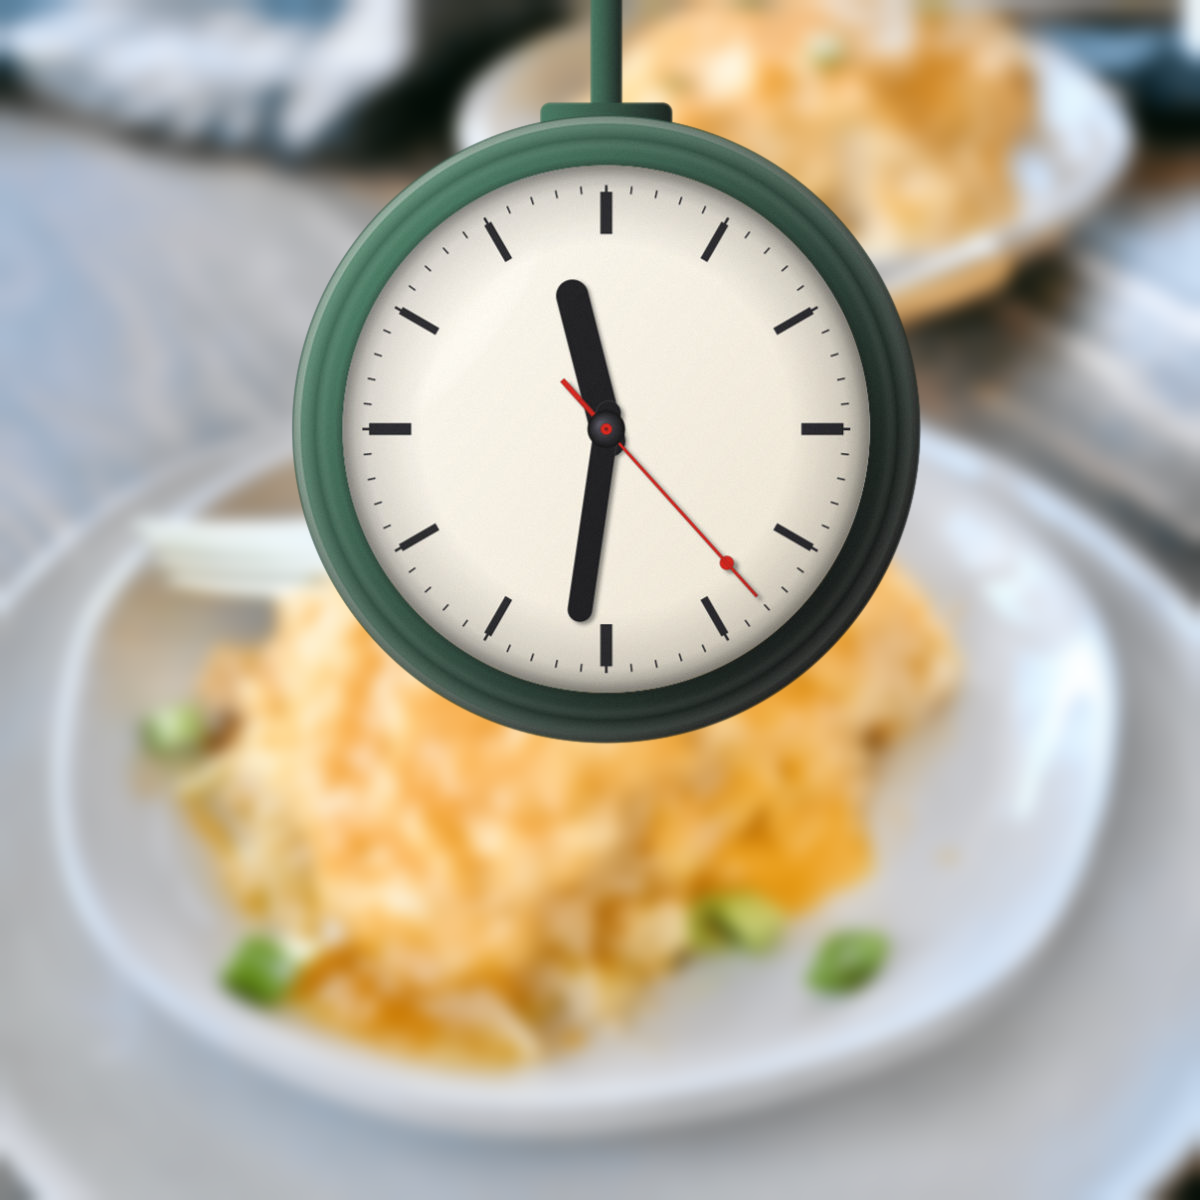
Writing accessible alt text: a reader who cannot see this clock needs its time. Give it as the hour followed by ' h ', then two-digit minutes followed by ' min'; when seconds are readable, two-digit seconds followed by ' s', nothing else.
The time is 11 h 31 min 23 s
